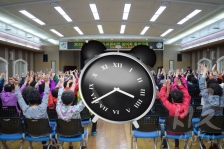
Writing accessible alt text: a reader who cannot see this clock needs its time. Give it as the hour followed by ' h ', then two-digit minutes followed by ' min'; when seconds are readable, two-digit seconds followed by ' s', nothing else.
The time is 3 h 39 min
